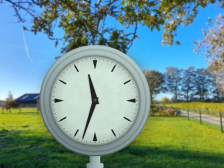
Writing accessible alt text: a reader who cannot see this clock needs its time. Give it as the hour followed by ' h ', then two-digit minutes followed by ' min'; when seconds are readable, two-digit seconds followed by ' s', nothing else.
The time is 11 h 33 min
